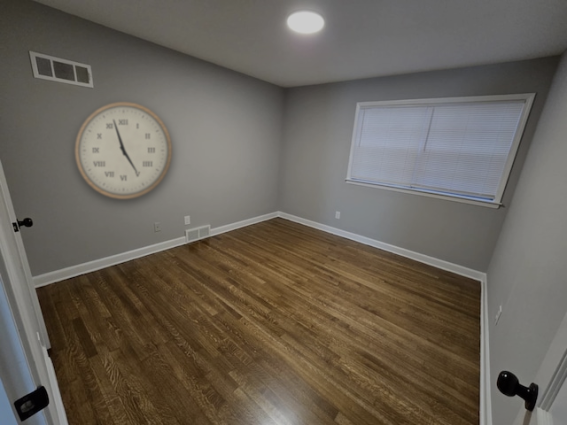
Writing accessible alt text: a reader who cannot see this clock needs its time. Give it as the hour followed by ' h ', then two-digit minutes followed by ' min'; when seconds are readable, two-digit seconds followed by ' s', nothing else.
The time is 4 h 57 min
